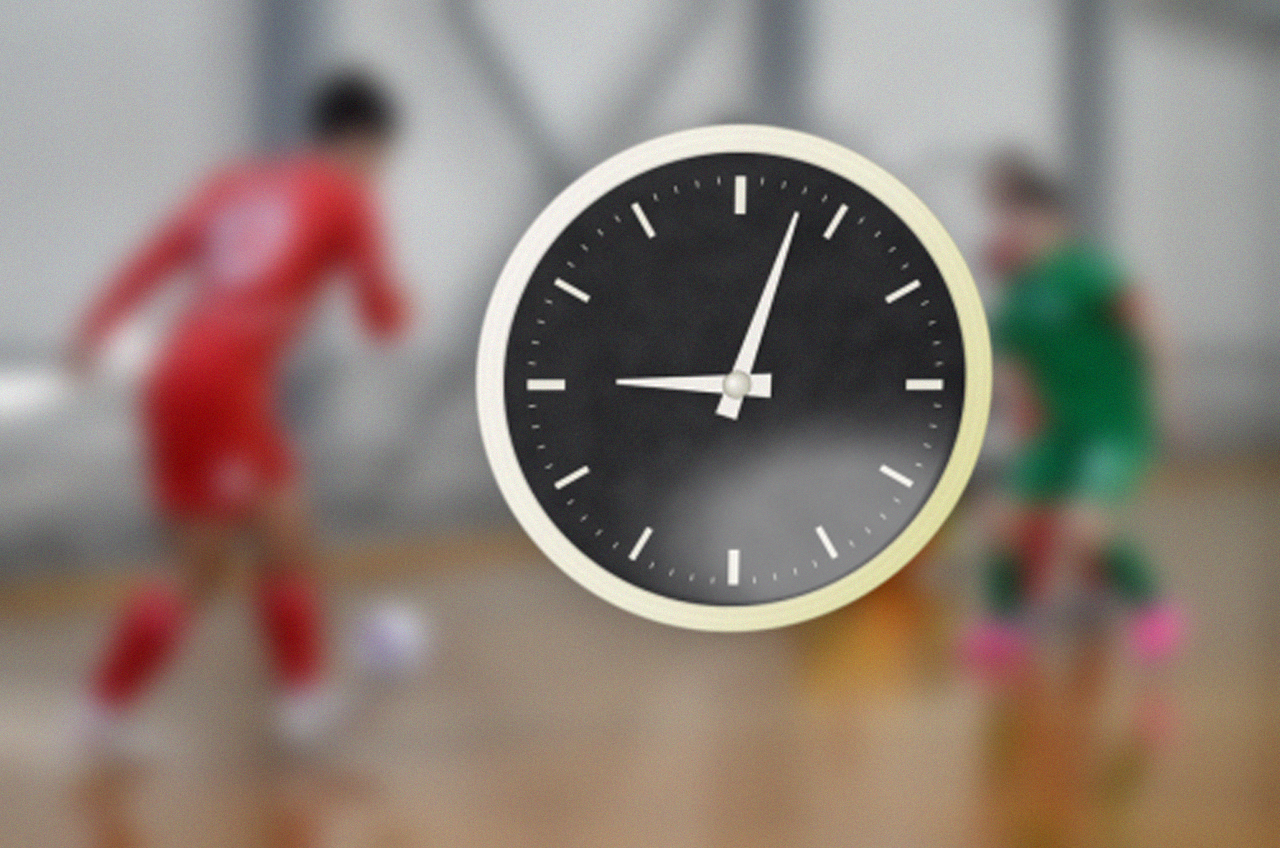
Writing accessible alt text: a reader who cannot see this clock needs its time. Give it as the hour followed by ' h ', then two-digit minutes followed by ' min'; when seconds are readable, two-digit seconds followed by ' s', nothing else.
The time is 9 h 03 min
